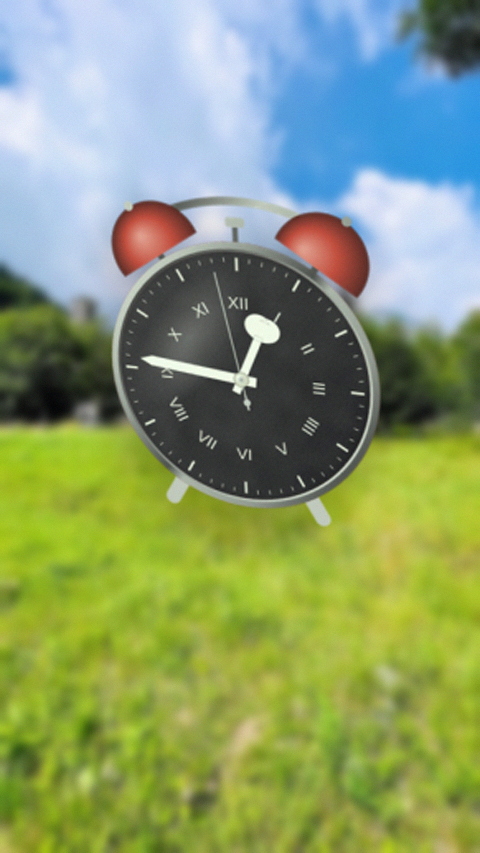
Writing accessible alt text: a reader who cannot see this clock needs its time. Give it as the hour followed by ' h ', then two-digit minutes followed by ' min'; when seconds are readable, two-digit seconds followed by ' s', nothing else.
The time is 12 h 45 min 58 s
